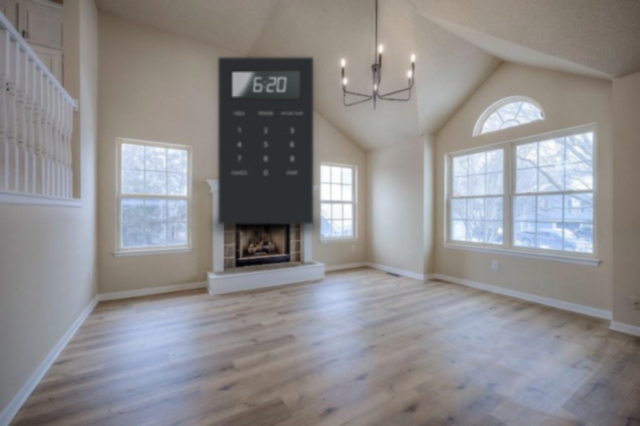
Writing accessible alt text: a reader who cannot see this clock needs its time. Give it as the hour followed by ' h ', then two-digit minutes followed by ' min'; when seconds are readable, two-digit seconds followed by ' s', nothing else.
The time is 6 h 20 min
